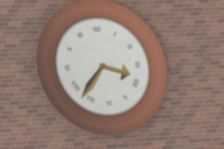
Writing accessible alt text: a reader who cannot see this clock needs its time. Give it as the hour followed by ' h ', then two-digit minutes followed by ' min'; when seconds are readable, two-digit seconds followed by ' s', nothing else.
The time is 3 h 37 min
